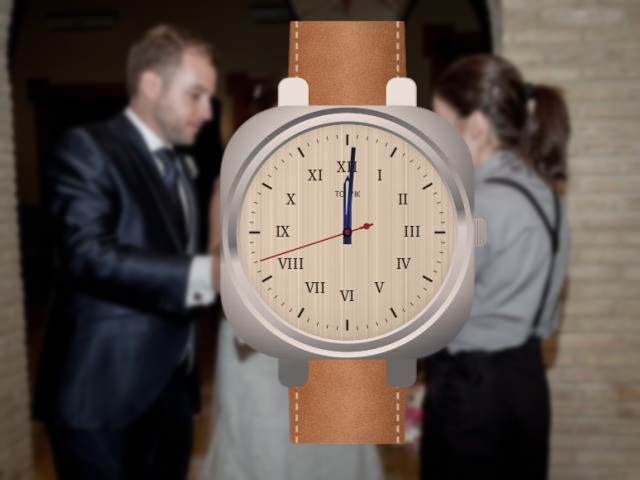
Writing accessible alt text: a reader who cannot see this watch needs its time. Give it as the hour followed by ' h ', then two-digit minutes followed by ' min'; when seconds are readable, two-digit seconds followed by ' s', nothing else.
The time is 12 h 00 min 42 s
